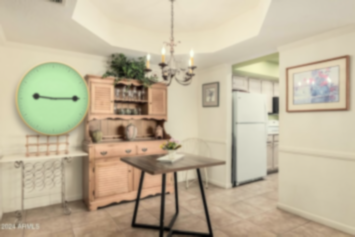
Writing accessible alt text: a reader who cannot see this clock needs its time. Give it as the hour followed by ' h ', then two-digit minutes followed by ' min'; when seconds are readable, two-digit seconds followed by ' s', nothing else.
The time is 9 h 15 min
